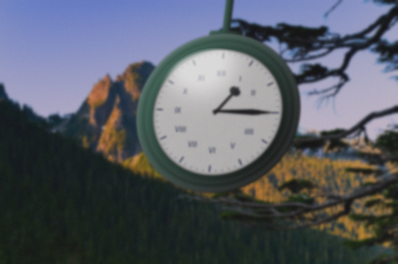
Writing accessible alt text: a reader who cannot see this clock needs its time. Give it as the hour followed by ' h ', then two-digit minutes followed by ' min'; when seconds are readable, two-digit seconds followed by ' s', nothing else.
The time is 1 h 15 min
